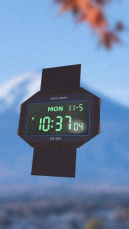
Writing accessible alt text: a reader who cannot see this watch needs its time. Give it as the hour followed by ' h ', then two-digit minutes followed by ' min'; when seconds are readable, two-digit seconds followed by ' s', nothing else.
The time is 10 h 37 min 04 s
